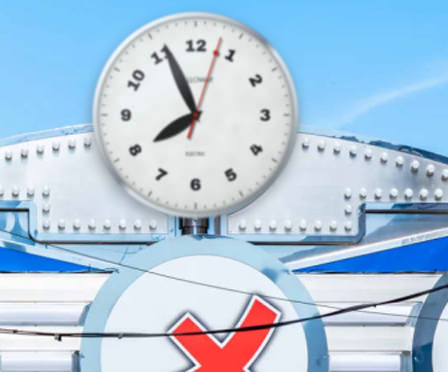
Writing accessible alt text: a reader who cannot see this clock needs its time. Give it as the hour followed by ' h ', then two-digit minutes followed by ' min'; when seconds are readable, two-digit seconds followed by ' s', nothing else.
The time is 7 h 56 min 03 s
